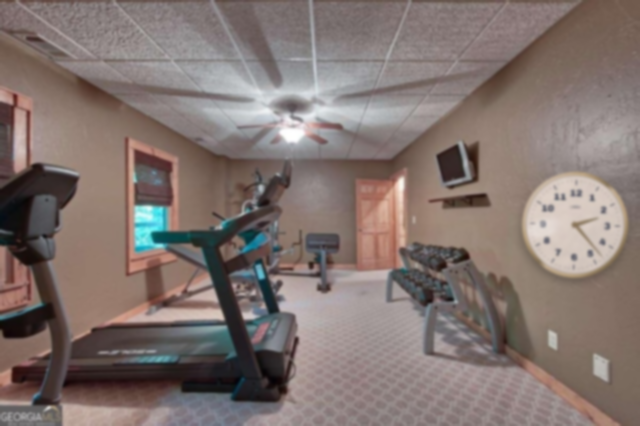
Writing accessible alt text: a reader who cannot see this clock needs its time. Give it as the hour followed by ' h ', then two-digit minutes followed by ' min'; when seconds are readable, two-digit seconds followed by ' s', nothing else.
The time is 2 h 23 min
